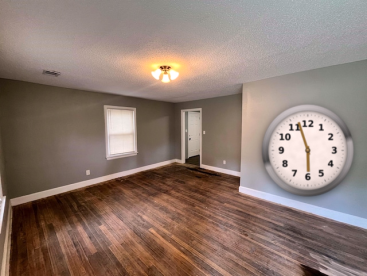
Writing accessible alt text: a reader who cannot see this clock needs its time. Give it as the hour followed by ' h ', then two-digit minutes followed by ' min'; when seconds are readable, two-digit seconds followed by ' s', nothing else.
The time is 5 h 57 min
